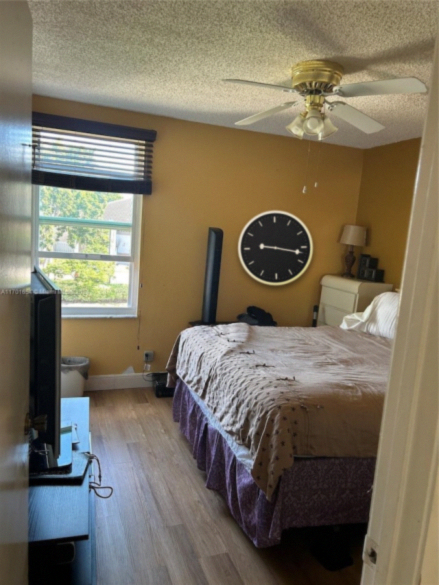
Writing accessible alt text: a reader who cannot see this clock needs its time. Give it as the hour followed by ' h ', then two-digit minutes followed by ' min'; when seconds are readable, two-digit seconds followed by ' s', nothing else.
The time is 9 h 17 min
